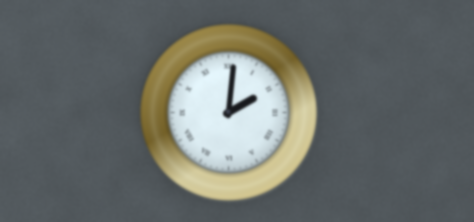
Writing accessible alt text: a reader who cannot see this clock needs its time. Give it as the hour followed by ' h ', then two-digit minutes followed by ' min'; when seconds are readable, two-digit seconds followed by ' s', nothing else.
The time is 2 h 01 min
